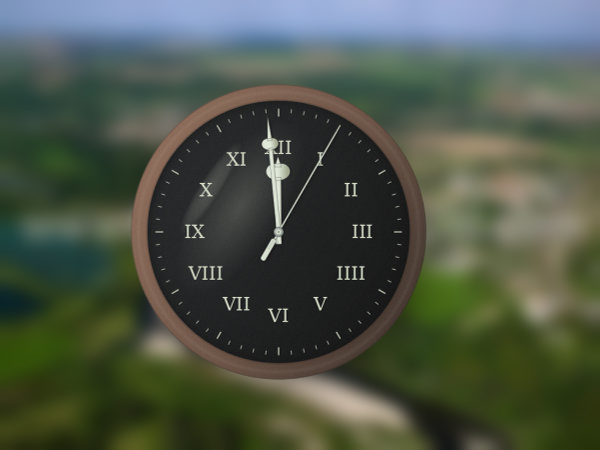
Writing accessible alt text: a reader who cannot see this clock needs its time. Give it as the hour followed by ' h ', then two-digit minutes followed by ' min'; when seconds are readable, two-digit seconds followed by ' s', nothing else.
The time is 11 h 59 min 05 s
